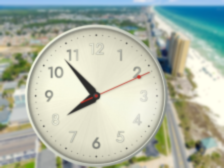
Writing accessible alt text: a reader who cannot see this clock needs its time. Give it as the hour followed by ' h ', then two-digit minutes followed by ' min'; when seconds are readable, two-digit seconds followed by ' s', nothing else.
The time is 7 h 53 min 11 s
